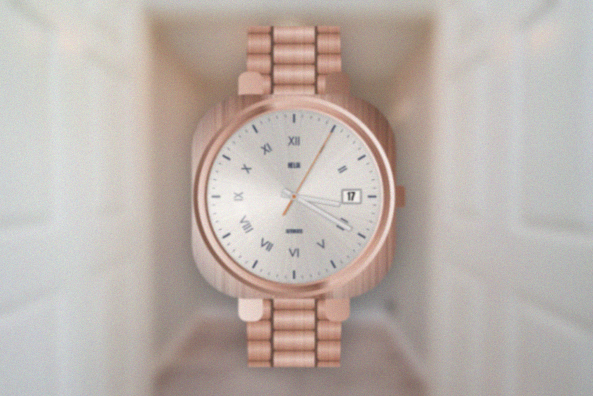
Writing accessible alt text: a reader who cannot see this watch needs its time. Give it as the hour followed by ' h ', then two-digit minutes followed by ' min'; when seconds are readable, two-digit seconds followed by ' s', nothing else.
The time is 3 h 20 min 05 s
